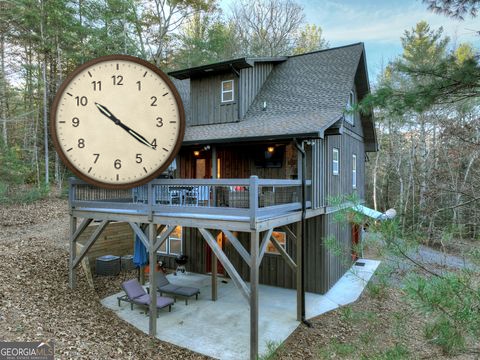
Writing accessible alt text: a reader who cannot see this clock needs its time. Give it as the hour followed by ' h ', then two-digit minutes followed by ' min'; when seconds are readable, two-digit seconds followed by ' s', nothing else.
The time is 10 h 21 min
